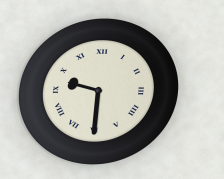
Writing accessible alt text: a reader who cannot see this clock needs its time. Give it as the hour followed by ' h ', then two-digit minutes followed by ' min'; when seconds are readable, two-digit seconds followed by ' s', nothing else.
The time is 9 h 30 min
